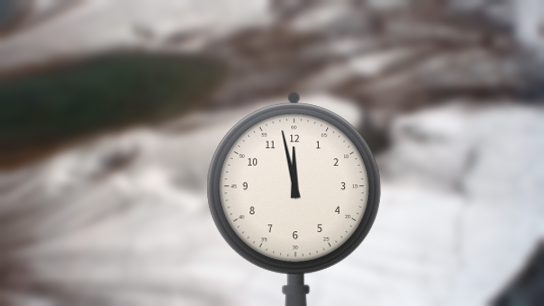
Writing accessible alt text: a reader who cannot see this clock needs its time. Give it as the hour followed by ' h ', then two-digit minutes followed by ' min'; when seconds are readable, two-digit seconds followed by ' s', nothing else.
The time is 11 h 58 min
